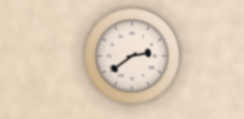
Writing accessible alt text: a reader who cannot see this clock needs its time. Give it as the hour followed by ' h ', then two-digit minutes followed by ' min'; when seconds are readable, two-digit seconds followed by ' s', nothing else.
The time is 2 h 39 min
